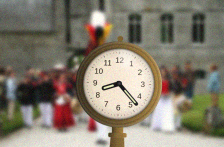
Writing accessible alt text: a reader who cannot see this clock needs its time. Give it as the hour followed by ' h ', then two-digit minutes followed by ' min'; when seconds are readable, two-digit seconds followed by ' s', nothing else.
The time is 8 h 23 min
